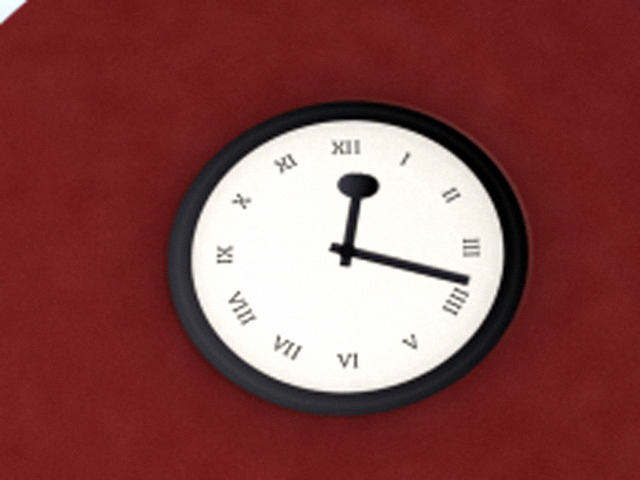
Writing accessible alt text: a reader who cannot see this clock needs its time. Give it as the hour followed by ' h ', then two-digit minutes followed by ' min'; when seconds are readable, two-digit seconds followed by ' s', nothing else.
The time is 12 h 18 min
